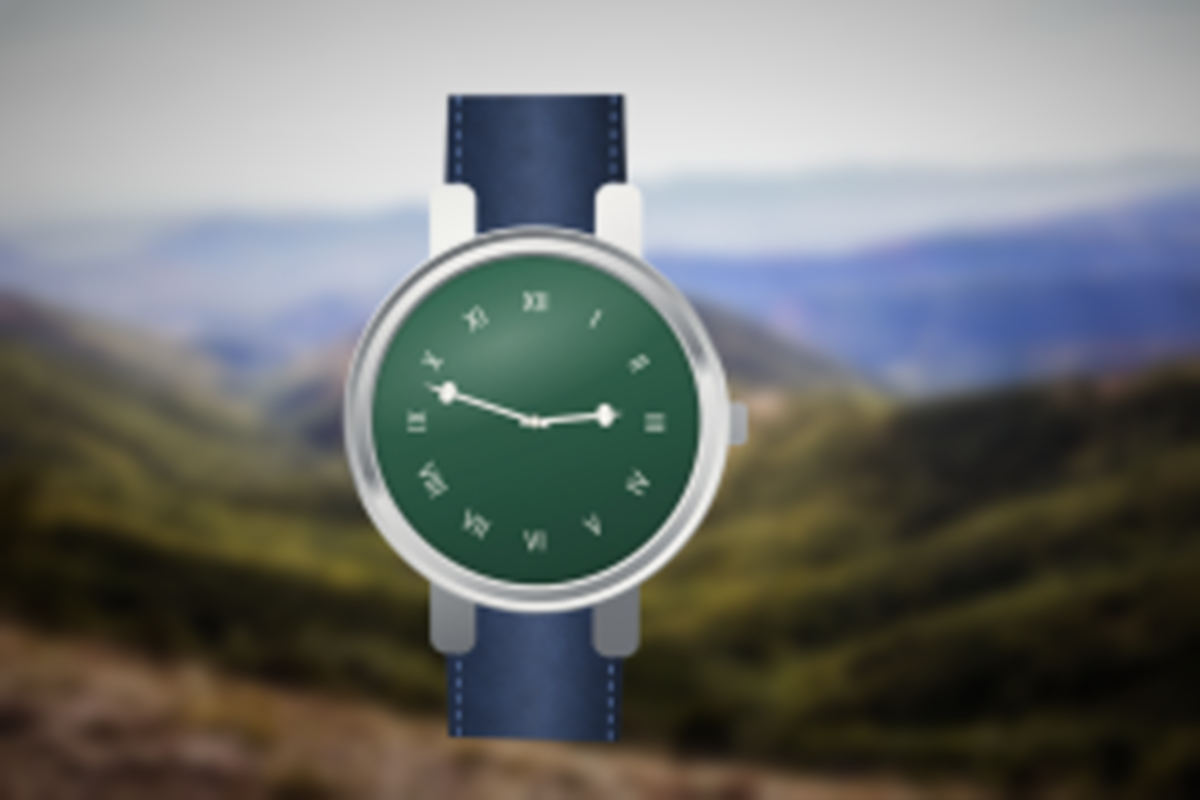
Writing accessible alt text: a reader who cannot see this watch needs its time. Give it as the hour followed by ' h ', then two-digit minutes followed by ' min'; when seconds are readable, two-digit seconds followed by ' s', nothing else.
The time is 2 h 48 min
